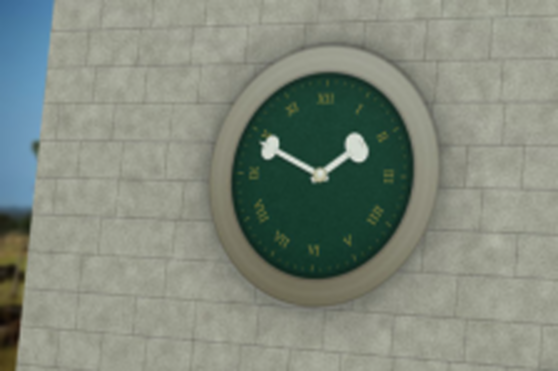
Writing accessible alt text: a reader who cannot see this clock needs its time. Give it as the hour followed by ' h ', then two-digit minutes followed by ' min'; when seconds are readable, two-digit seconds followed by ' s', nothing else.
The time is 1 h 49 min
